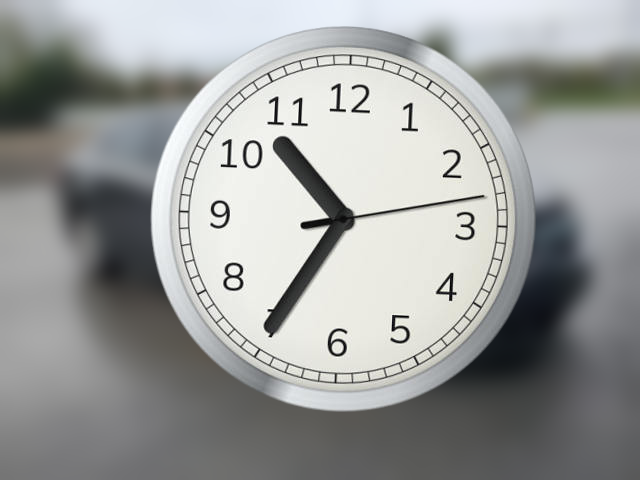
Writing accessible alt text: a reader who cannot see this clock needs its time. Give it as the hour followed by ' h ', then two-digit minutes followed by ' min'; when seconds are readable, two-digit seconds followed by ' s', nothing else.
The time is 10 h 35 min 13 s
